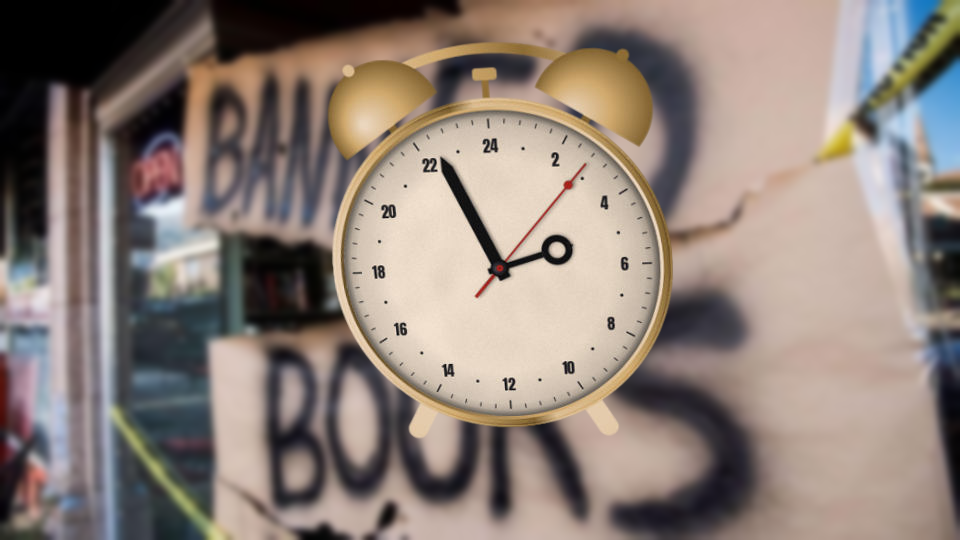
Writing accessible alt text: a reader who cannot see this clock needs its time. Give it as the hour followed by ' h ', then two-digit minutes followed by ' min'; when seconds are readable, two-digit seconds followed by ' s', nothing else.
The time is 4 h 56 min 07 s
